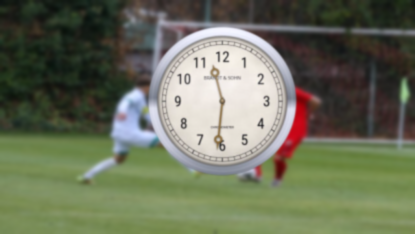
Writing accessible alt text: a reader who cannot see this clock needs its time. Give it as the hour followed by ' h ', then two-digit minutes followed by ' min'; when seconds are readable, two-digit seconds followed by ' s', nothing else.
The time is 11 h 31 min
